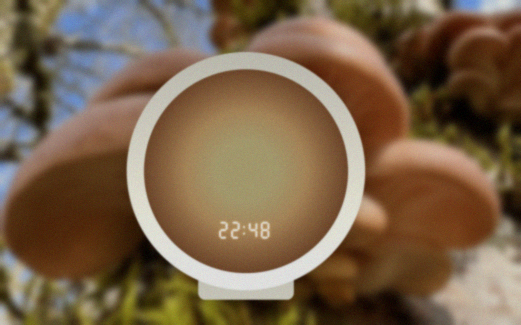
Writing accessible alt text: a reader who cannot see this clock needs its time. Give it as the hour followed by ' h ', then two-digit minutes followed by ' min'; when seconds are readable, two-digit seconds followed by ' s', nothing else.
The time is 22 h 48 min
